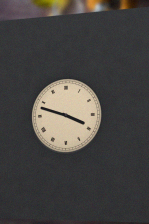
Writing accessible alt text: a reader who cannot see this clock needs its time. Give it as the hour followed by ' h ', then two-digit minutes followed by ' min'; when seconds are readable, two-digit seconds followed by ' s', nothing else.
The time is 3 h 48 min
